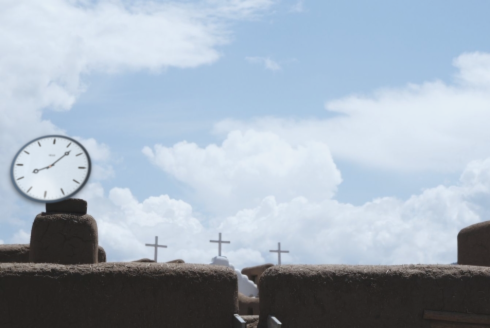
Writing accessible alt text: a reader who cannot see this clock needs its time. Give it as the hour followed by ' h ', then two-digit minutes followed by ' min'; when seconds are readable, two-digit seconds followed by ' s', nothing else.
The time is 8 h 07 min
